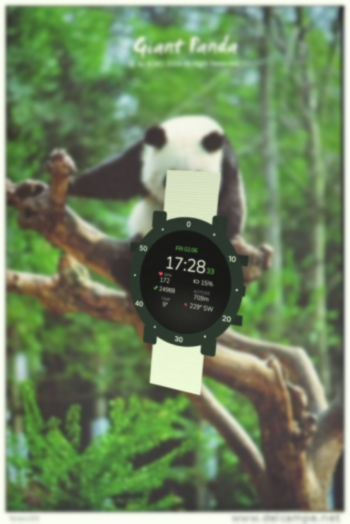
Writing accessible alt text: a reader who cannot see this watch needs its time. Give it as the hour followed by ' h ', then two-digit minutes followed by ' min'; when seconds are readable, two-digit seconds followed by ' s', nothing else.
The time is 17 h 28 min
